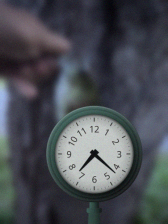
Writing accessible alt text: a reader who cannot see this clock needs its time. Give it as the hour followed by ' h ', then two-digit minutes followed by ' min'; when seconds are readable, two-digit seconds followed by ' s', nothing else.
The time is 7 h 22 min
